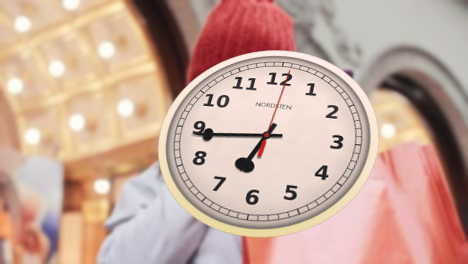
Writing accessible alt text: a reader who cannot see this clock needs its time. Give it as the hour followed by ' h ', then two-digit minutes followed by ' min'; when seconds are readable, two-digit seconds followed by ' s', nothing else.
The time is 6 h 44 min 01 s
